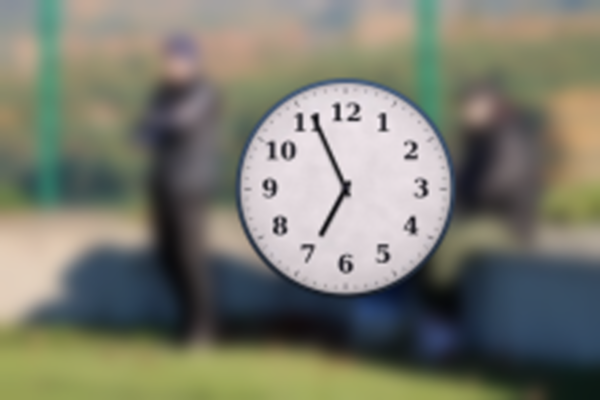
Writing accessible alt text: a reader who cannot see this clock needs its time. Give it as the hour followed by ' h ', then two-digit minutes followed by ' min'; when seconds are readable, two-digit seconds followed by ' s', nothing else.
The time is 6 h 56 min
